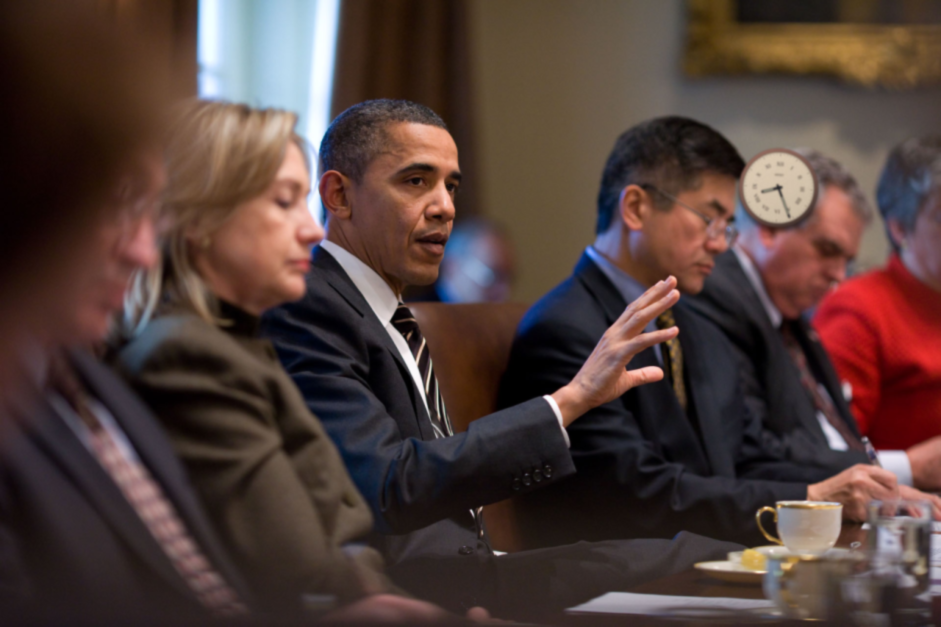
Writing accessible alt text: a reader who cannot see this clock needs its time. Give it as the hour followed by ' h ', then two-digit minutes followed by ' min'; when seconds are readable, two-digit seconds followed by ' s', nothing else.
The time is 8 h 26 min
